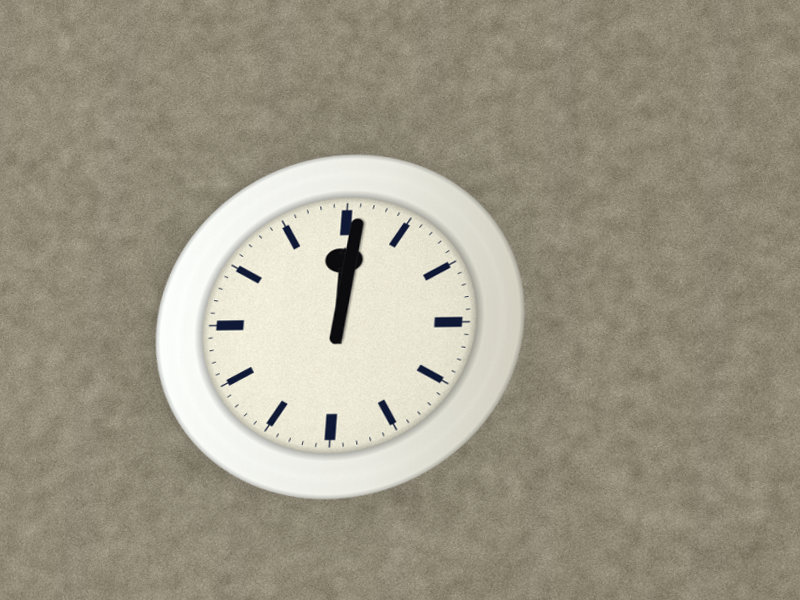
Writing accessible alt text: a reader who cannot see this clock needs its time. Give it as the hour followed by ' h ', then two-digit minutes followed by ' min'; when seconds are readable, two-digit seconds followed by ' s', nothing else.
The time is 12 h 01 min
